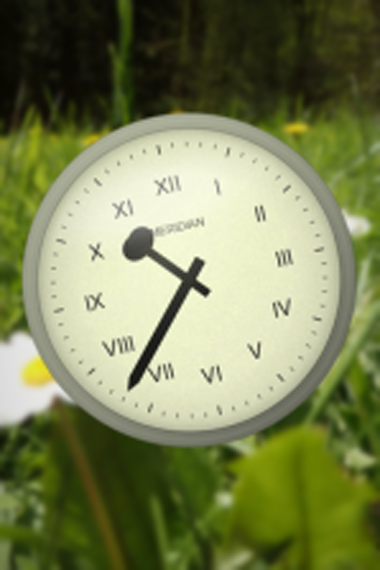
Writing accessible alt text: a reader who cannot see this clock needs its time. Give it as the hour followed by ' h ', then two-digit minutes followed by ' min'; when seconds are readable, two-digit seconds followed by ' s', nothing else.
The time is 10 h 37 min
